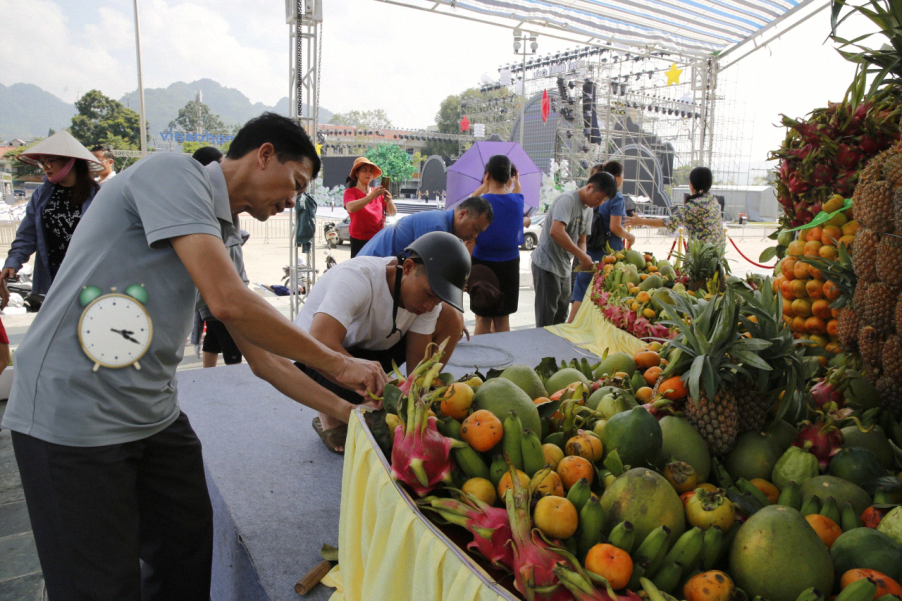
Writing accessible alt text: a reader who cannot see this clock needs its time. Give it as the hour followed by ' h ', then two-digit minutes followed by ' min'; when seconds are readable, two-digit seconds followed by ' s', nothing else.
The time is 3 h 20 min
